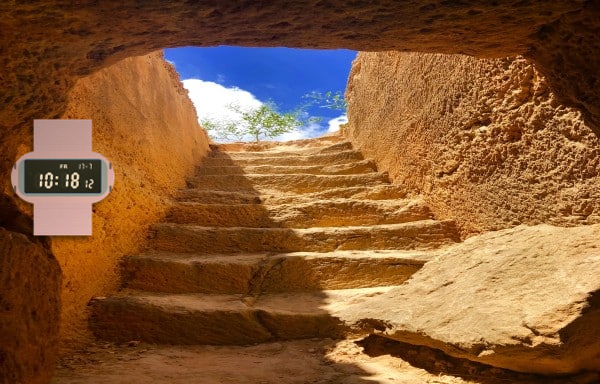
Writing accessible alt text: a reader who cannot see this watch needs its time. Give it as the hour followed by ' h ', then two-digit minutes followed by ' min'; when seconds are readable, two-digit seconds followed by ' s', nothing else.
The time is 10 h 18 min 12 s
